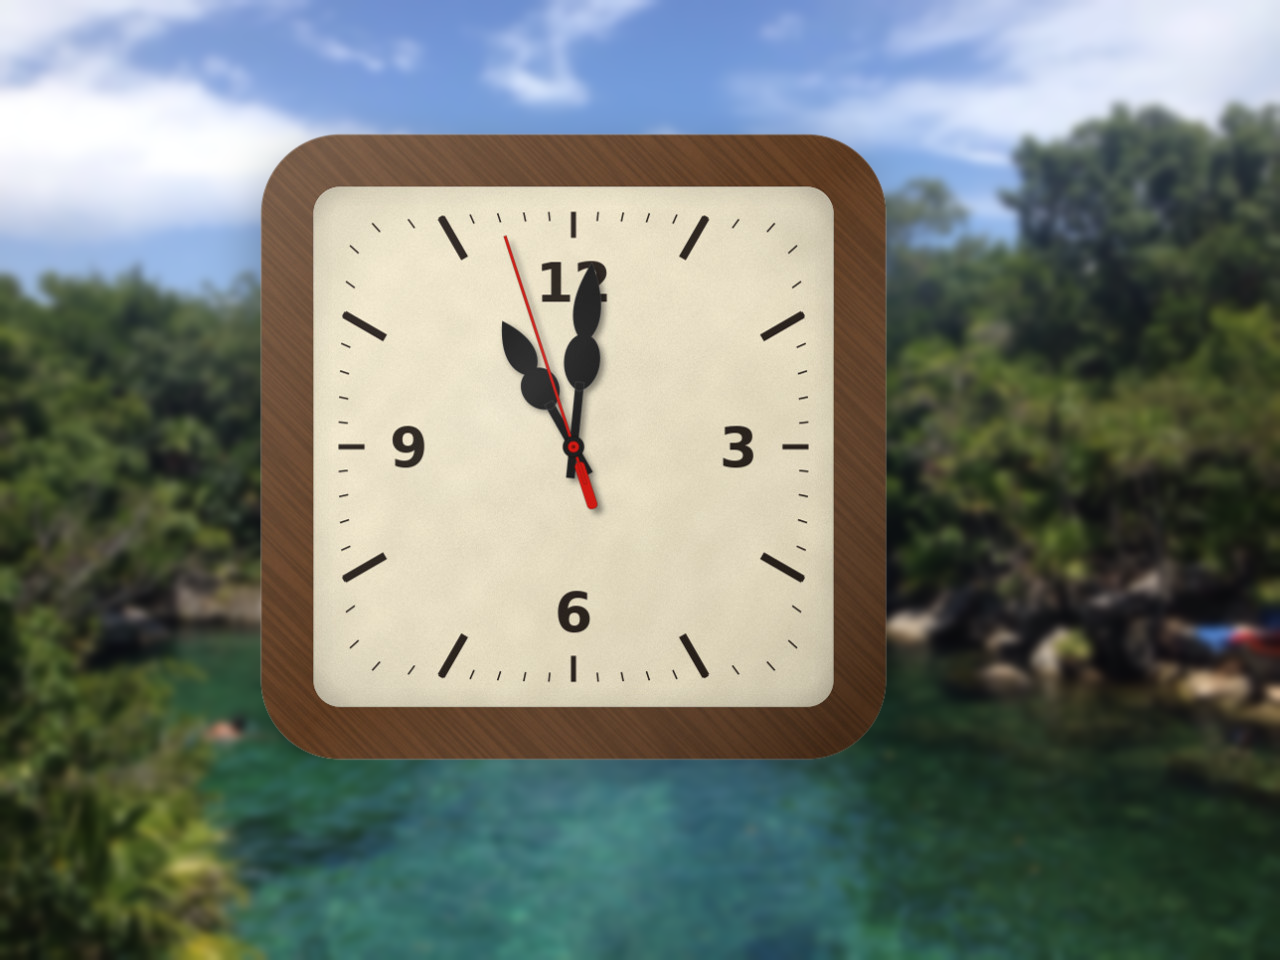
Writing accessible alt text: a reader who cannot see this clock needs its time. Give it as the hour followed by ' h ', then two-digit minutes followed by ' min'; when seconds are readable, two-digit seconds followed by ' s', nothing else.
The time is 11 h 00 min 57 s
